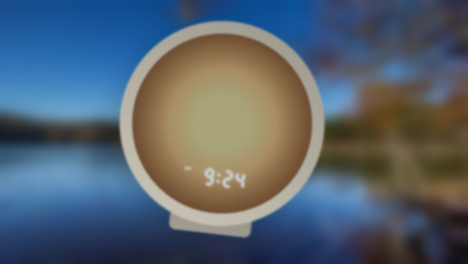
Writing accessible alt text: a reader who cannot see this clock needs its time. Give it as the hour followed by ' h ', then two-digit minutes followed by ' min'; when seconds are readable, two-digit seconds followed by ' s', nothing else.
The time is 9 h 24 min
